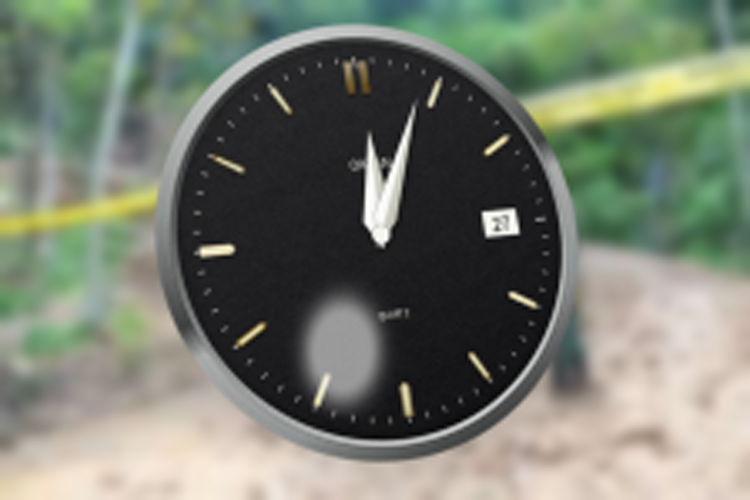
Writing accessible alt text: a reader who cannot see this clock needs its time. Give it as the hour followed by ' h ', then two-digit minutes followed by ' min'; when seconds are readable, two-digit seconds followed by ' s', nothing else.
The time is 12 h 04 min
